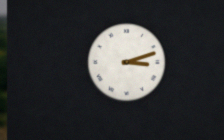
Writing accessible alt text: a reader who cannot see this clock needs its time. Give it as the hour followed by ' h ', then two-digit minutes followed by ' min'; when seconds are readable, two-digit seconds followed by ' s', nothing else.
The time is 3 h 12 min
